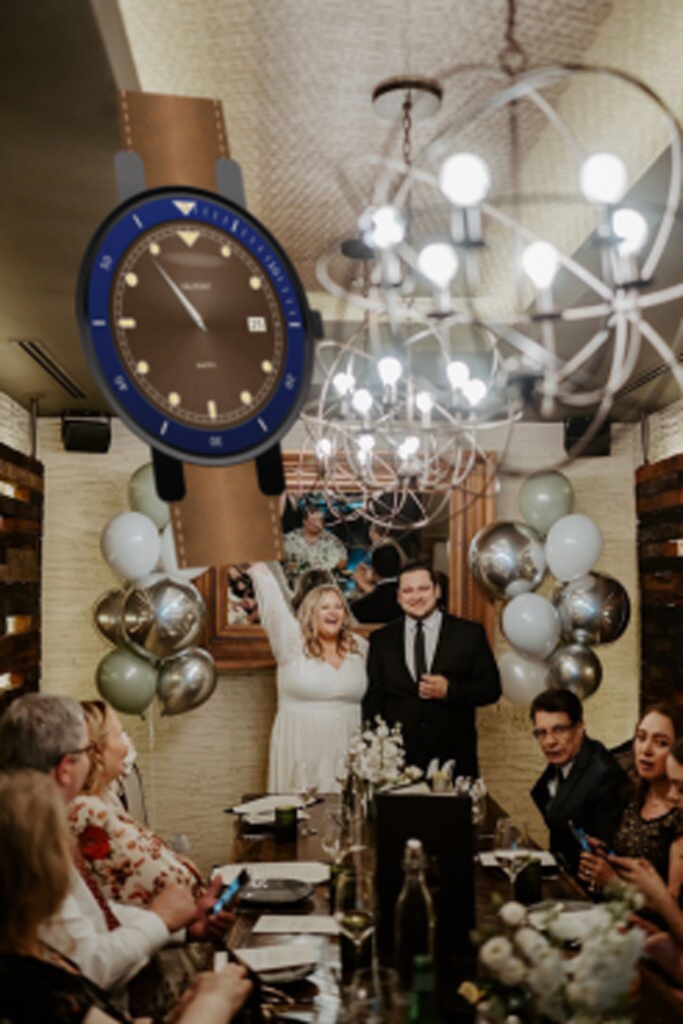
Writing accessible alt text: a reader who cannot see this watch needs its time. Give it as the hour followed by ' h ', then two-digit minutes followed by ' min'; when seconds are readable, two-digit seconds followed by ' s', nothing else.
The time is 10 h 54 min
